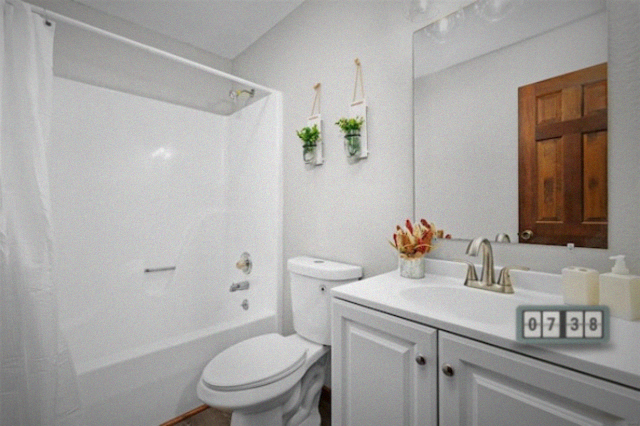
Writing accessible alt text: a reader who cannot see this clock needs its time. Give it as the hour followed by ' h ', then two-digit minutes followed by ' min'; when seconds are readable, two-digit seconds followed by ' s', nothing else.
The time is 7 h 38 min
